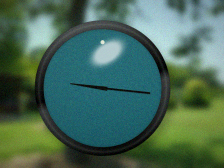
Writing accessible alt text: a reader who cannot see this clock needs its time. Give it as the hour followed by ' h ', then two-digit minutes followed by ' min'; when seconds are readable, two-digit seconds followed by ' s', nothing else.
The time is 9 h 16 min
